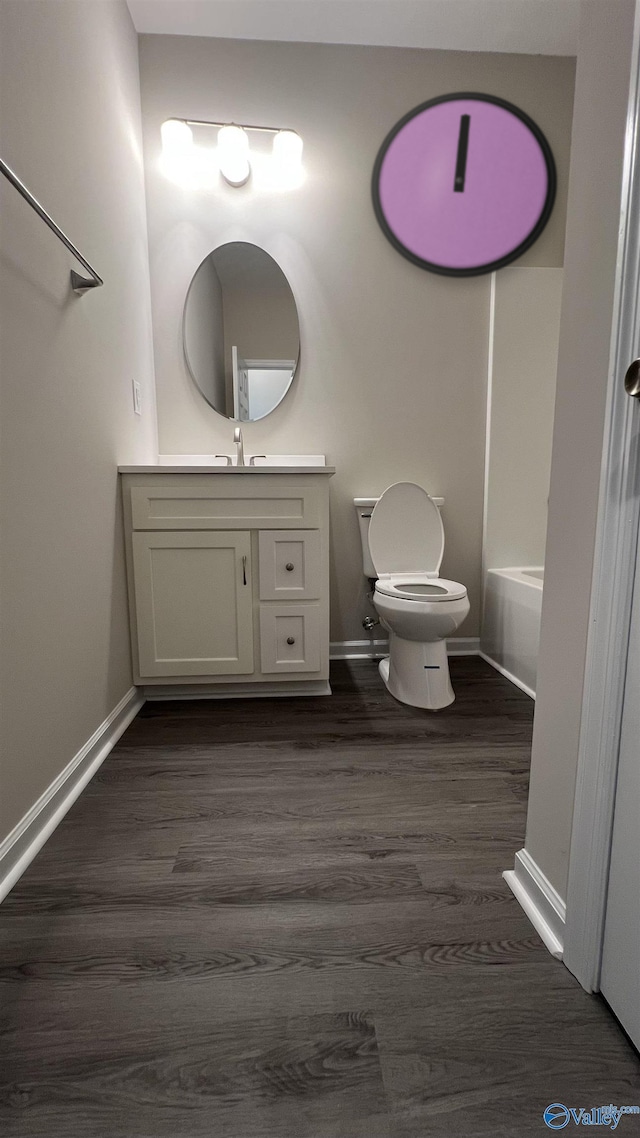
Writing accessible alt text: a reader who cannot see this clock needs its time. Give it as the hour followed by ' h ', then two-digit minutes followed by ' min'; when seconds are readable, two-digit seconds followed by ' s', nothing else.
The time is 12 h 00 min
